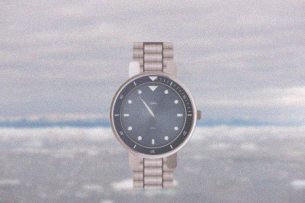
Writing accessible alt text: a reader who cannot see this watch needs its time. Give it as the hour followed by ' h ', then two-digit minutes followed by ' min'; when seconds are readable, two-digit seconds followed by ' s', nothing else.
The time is 10 h 54 min
